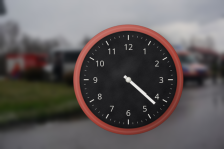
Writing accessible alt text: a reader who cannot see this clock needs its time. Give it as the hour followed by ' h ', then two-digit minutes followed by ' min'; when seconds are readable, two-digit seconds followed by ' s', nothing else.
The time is 4 h 22 min
